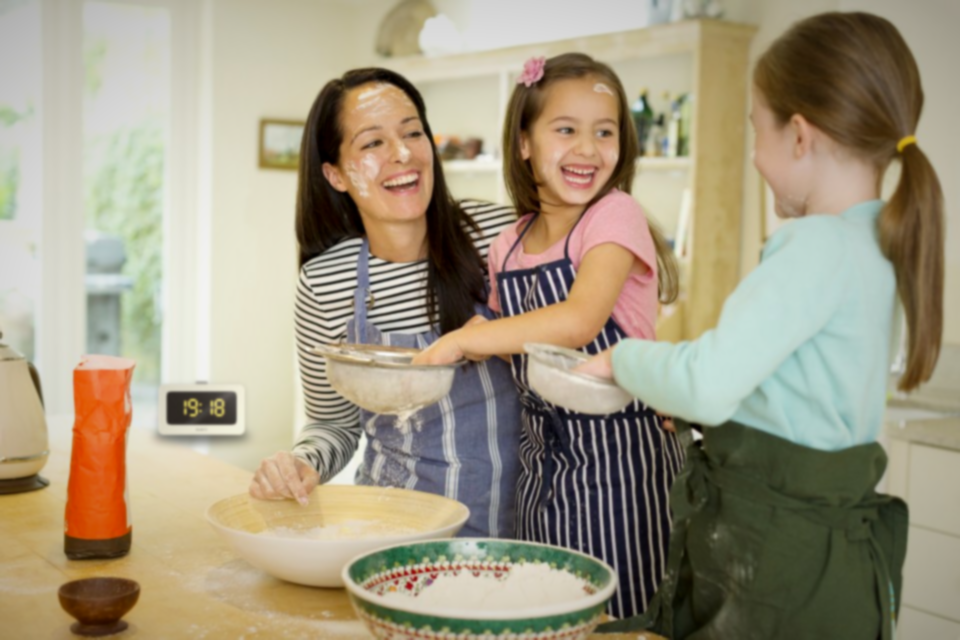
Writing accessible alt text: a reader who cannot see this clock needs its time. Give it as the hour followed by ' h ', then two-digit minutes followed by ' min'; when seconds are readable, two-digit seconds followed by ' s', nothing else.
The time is 19 h 18 min
